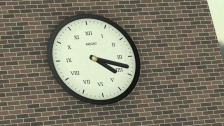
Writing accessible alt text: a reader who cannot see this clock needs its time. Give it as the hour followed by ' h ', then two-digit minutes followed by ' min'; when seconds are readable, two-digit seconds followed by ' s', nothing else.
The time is 4 h 18 min
